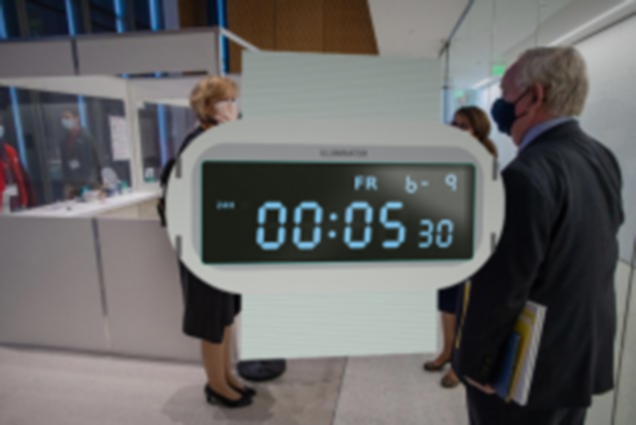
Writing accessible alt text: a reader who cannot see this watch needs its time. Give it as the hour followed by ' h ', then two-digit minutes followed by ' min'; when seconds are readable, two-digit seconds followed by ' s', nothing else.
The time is 0 h 05 min 30 s
